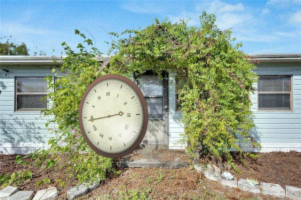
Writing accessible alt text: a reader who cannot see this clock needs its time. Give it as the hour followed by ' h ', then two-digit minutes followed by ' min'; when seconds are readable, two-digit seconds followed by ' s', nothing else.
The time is 2 h 44 min
